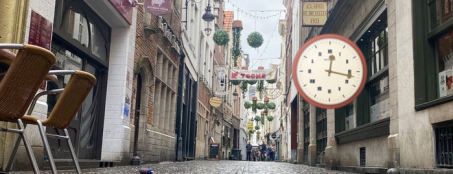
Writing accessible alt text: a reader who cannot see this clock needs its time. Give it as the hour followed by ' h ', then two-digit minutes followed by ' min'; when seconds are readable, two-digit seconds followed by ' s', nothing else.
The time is 12 h 17 min
